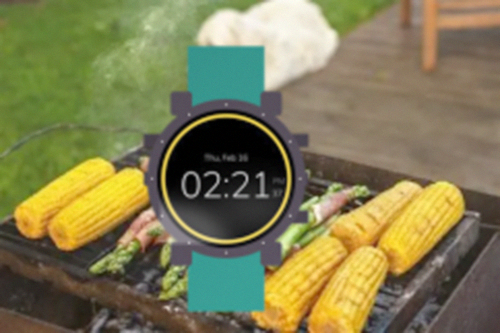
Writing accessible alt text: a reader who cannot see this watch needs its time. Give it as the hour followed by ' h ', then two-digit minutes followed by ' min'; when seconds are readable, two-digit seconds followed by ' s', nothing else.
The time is 2 h 21 min
